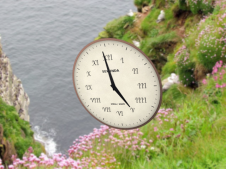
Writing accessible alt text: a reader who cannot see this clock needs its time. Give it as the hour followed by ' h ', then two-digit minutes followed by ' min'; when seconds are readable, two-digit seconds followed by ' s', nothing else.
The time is 4 h 59 min
